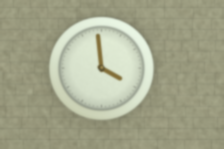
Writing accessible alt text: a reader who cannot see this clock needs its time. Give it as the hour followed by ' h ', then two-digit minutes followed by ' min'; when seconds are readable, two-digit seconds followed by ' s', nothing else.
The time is 3 h 59 min
